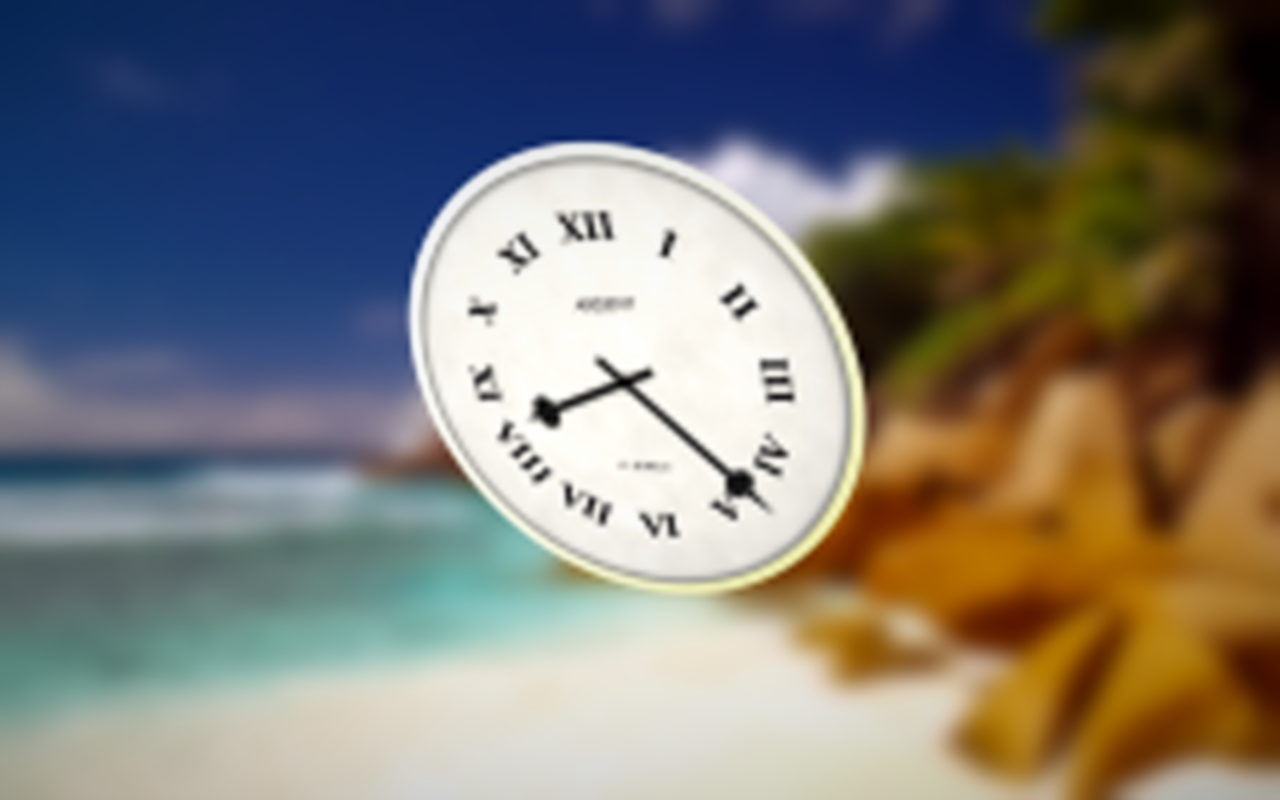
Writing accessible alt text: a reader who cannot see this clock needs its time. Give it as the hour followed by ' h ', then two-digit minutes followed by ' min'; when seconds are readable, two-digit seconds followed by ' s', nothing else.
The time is 8 h 23 min
